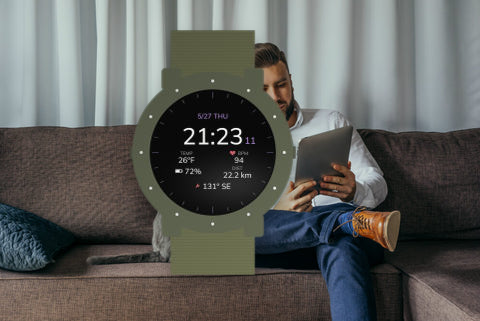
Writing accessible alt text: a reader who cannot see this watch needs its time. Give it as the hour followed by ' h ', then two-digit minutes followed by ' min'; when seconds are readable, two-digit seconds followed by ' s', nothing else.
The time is 21 h 23 min 11 s
